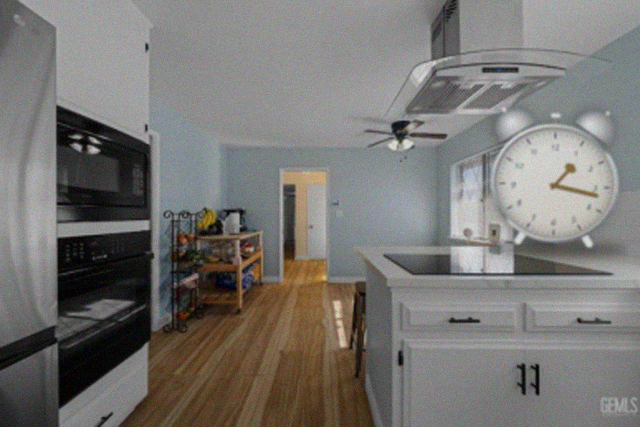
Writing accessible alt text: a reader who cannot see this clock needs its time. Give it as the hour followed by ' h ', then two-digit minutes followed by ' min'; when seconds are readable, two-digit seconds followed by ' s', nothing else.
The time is 1 h 17 min
